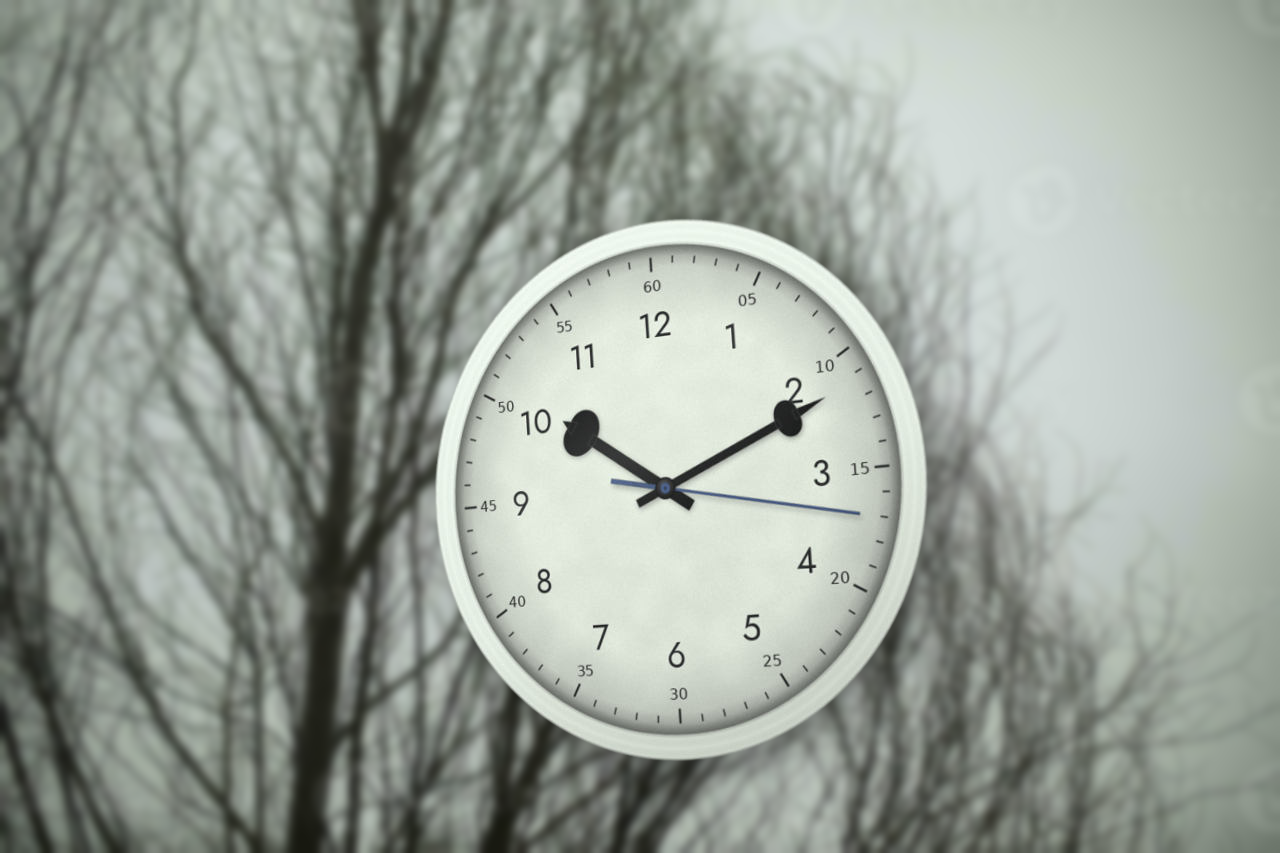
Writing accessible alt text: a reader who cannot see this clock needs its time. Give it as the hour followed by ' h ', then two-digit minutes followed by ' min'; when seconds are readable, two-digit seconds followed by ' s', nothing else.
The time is 10 h 11 min 17 s
